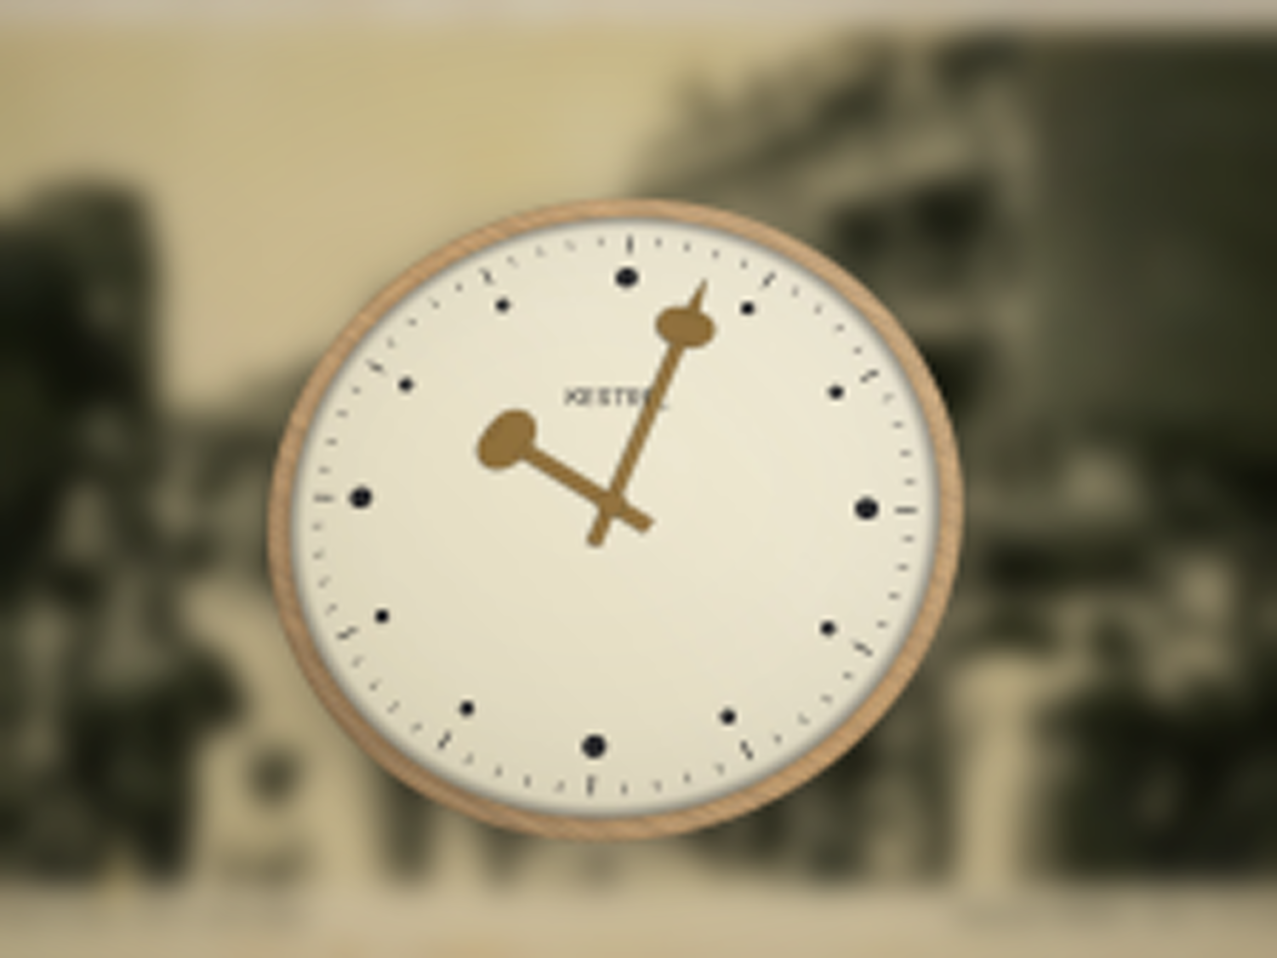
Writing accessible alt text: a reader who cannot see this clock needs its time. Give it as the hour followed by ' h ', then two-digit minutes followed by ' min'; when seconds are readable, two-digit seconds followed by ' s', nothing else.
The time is 10 h 03 min
